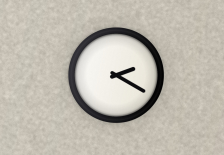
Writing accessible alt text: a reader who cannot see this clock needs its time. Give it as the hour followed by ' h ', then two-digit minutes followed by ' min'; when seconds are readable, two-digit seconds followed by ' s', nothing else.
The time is 2 h 20 min
